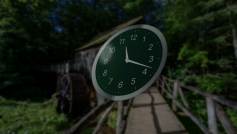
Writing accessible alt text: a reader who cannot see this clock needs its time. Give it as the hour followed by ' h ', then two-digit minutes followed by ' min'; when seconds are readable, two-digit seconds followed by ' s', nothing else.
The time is 11 h 18 min
